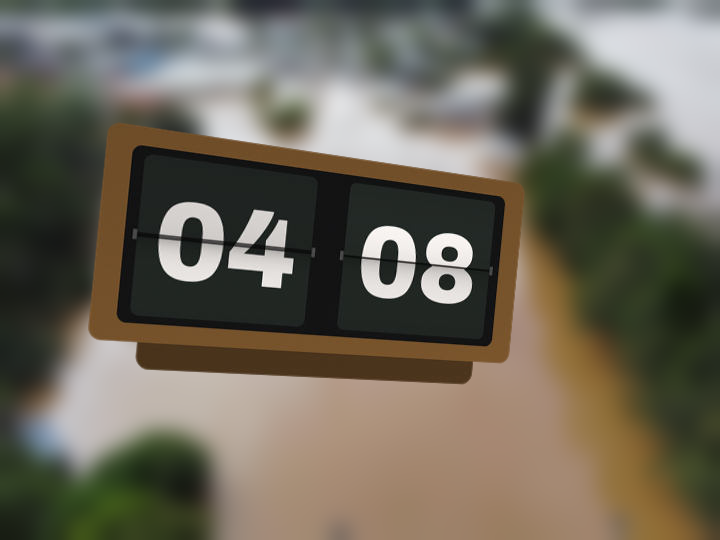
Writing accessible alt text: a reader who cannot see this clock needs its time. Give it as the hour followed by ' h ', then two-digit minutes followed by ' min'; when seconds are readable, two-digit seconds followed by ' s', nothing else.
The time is 4 h 08 min
